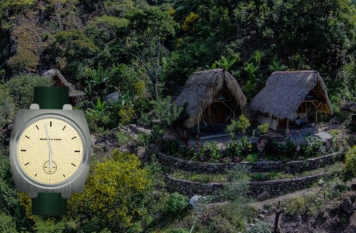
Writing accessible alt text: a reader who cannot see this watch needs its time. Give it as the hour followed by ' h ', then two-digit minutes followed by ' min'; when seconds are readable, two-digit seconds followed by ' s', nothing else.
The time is 5 h 58 min
